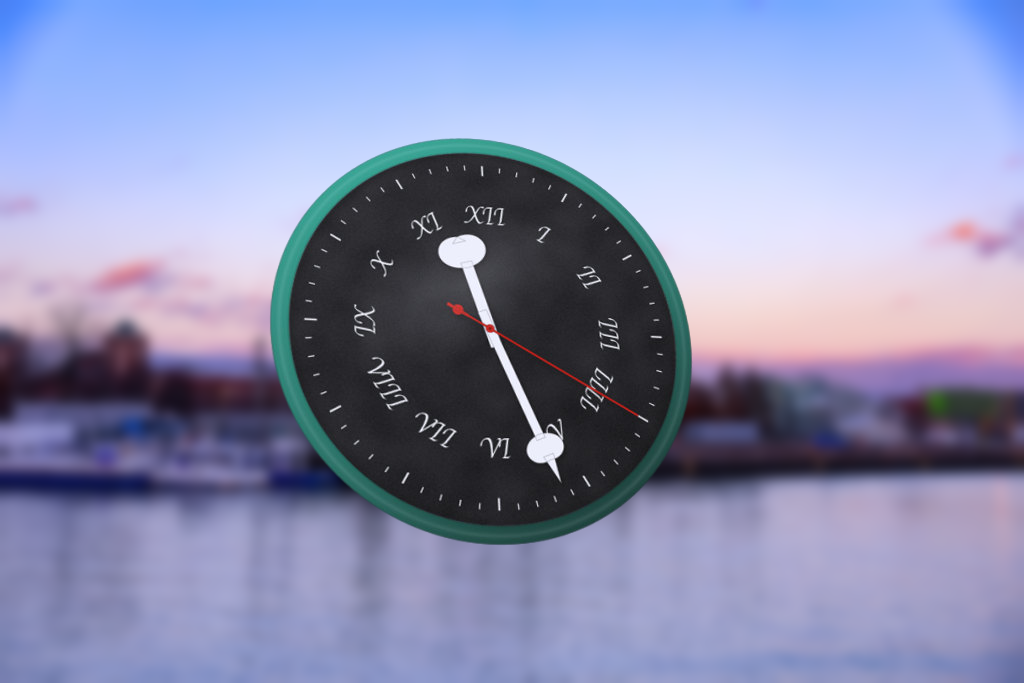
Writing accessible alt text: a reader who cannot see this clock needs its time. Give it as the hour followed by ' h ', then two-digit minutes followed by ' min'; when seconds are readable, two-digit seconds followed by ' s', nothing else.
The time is 11 h 26 min 20 s
